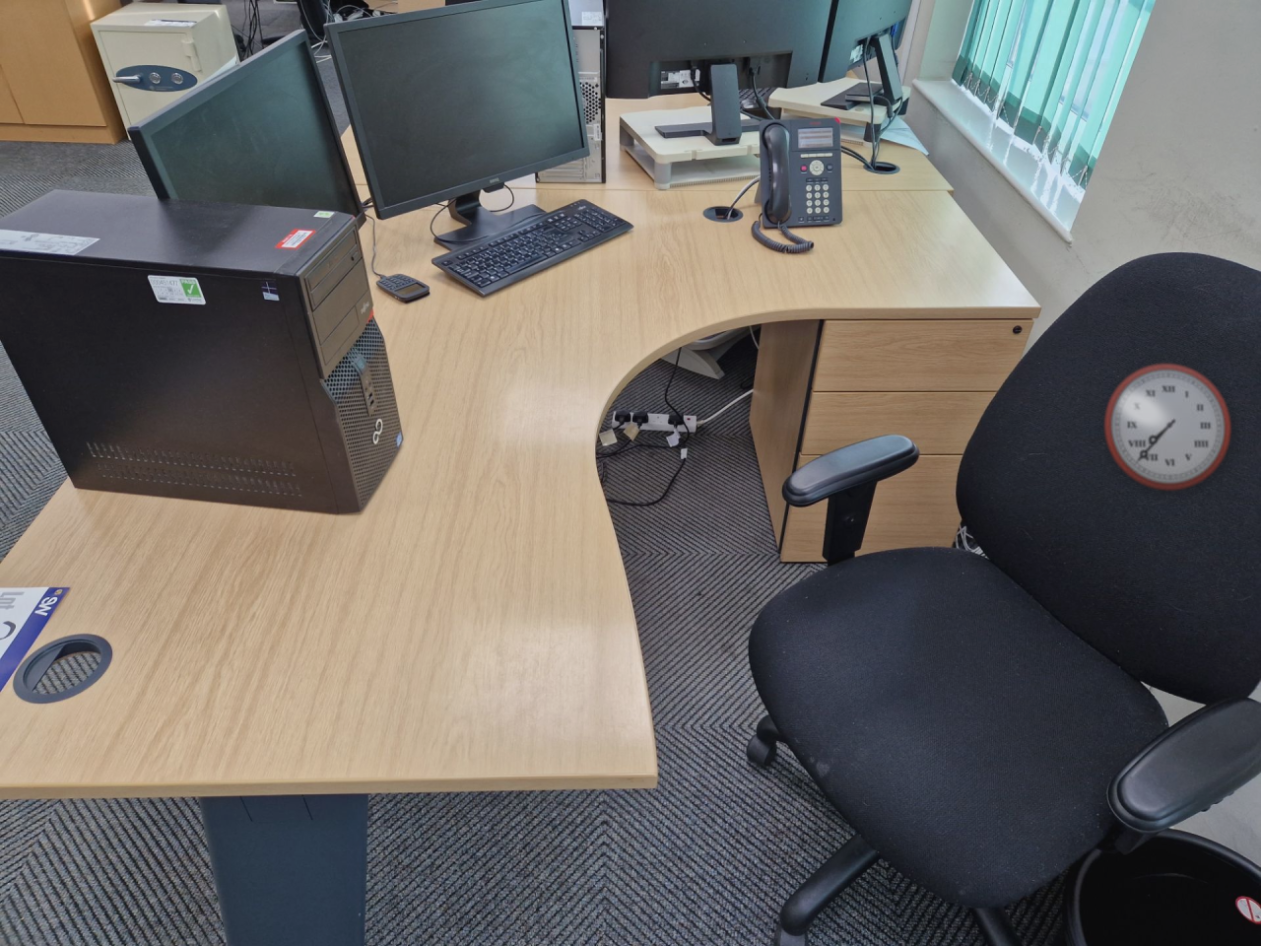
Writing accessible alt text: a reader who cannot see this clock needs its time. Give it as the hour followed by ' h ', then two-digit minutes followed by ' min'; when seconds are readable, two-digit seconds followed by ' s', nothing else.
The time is 7 h 37 min
